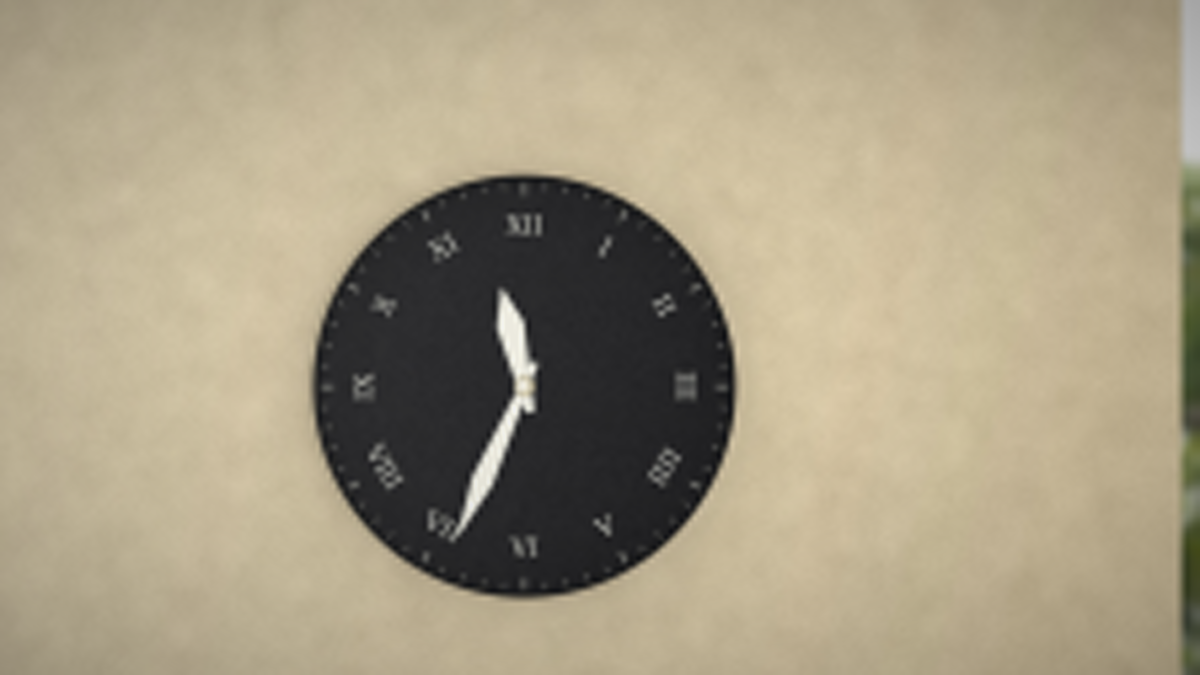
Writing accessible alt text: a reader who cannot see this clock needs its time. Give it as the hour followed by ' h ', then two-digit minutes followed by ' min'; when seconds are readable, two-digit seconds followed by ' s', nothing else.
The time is 11 h 34 min
